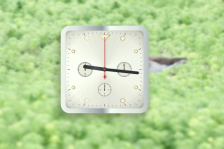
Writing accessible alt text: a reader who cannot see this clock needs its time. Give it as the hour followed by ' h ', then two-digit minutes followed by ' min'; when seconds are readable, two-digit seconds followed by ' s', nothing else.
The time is 9 h 16 min
